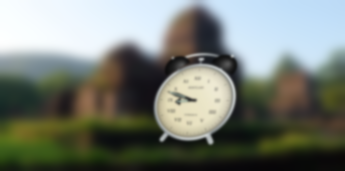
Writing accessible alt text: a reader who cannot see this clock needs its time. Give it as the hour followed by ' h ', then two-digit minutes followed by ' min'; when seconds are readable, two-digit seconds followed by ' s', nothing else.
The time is 8 h 48 min
